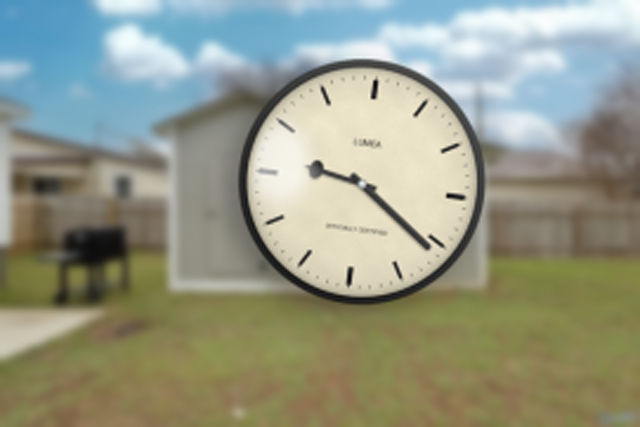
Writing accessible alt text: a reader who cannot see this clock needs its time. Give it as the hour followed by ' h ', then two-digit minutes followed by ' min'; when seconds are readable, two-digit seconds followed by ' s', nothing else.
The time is 9 h 21 min
